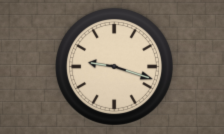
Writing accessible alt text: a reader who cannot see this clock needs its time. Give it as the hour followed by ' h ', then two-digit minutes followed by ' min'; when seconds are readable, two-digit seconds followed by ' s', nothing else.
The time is 9 h 18 min
